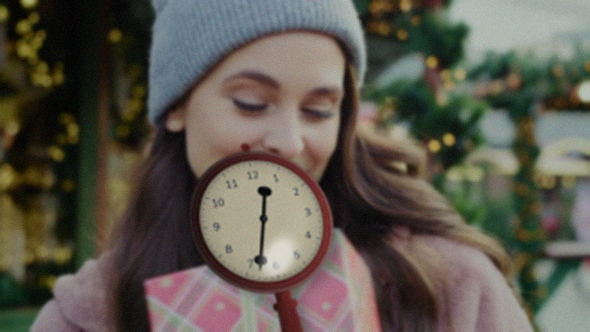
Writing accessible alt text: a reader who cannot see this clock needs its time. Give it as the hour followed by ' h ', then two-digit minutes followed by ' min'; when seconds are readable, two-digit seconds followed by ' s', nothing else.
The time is 12 h 33 min
